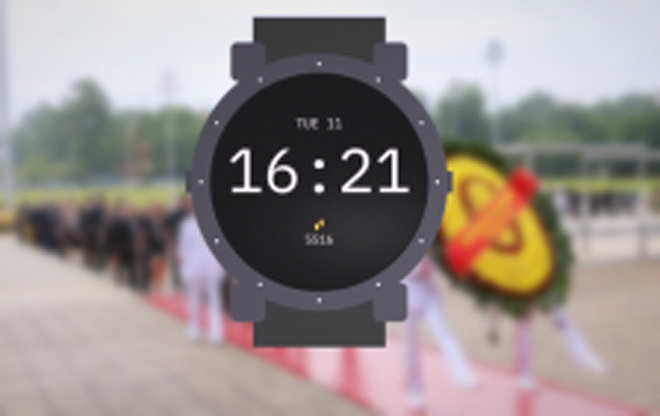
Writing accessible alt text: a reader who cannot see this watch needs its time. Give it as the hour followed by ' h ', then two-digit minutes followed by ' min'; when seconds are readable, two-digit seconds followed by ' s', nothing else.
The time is 16 h 21 min
